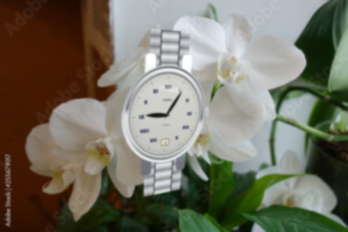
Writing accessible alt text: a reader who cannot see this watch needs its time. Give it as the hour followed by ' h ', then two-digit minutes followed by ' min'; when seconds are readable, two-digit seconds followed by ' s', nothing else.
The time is 9 h 06 min
